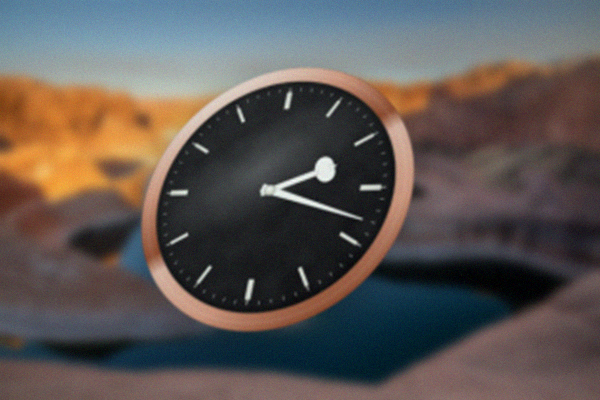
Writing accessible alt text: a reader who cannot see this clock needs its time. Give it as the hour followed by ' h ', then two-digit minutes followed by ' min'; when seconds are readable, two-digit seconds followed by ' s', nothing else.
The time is 2 h 18 min
